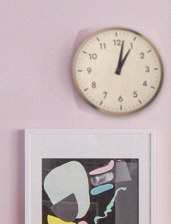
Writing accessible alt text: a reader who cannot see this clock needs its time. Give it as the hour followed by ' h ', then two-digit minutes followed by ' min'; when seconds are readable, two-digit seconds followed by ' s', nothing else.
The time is 1 h 02 min
